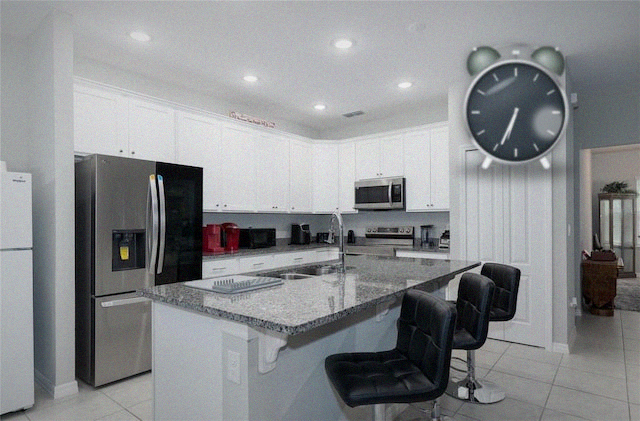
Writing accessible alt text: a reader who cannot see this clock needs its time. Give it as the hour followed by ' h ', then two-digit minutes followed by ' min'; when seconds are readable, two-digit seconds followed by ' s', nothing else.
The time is 6 h 34 min
